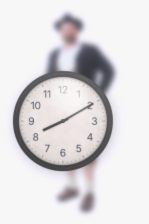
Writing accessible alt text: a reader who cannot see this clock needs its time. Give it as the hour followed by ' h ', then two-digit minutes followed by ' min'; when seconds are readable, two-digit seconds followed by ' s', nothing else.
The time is 8 h 10 min
